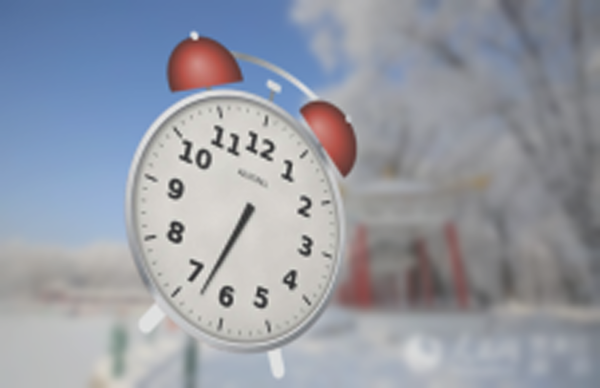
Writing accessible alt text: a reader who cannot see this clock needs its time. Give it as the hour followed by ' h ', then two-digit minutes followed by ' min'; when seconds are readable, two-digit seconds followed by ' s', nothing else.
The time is 6 h 33 min
